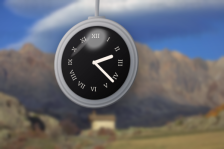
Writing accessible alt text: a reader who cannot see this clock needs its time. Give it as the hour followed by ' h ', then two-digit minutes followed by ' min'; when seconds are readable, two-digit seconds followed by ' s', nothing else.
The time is 2 h 22 min
